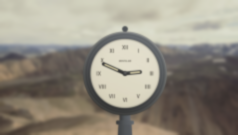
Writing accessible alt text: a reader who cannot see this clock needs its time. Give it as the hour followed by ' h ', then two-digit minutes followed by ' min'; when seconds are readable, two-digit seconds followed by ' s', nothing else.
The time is 2 h 49 min
